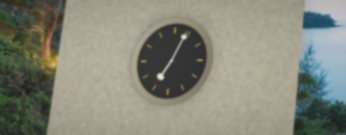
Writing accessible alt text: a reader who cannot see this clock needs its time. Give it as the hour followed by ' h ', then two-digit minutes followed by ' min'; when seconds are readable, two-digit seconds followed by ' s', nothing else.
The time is 7 h 04 min
